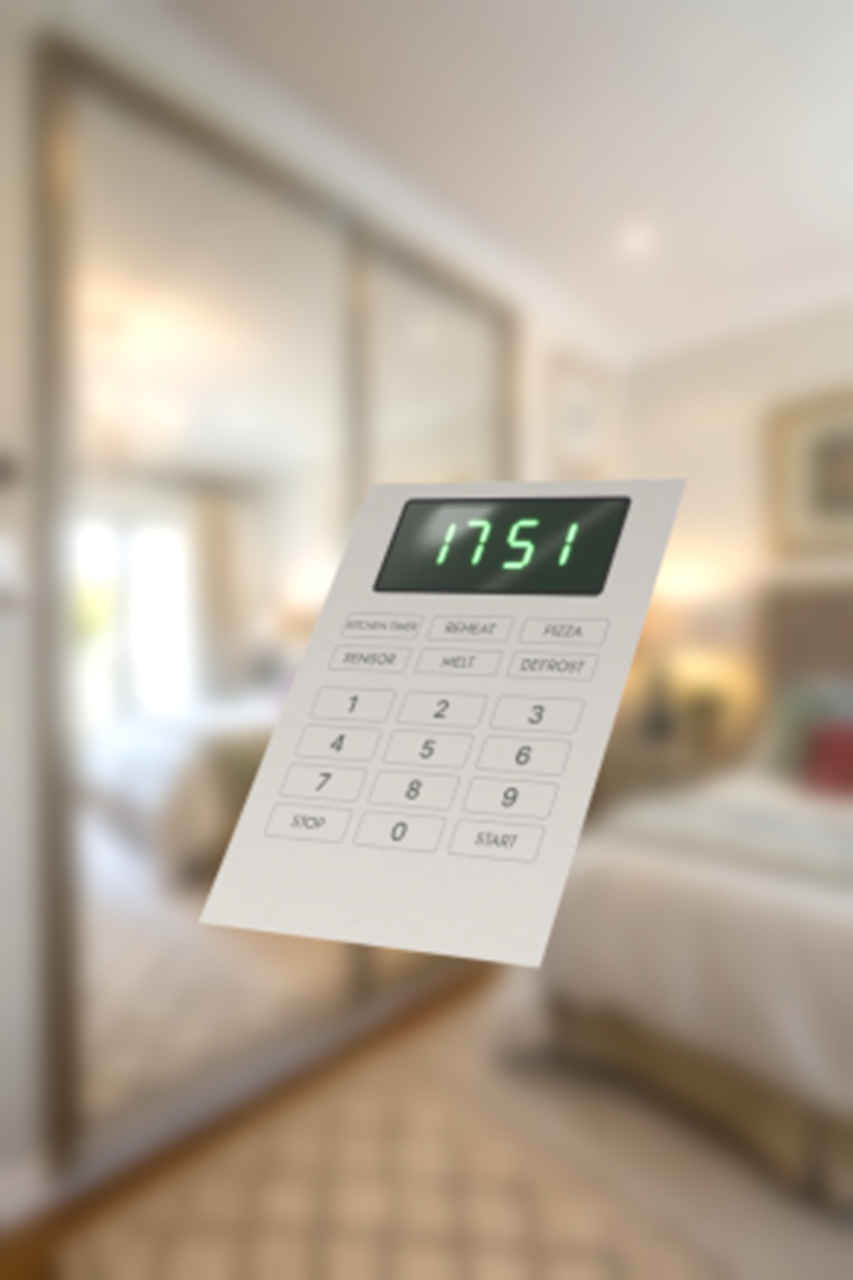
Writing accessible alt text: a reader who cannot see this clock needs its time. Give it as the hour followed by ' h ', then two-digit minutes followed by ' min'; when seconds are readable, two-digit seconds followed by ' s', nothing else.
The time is 17 h 51 min
